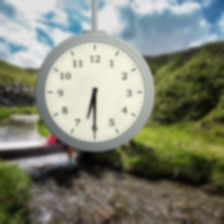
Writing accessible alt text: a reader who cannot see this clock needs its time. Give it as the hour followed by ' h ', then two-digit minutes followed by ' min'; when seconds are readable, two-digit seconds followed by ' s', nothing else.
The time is 6 h 30 min
